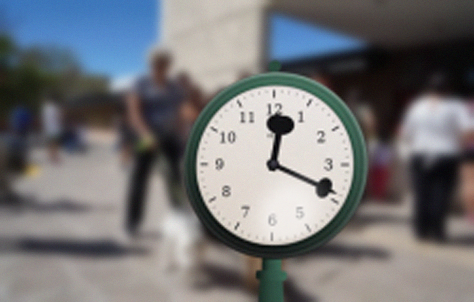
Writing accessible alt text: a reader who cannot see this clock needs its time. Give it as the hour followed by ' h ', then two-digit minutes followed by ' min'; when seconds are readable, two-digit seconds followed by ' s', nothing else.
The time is 12 h 19 min
